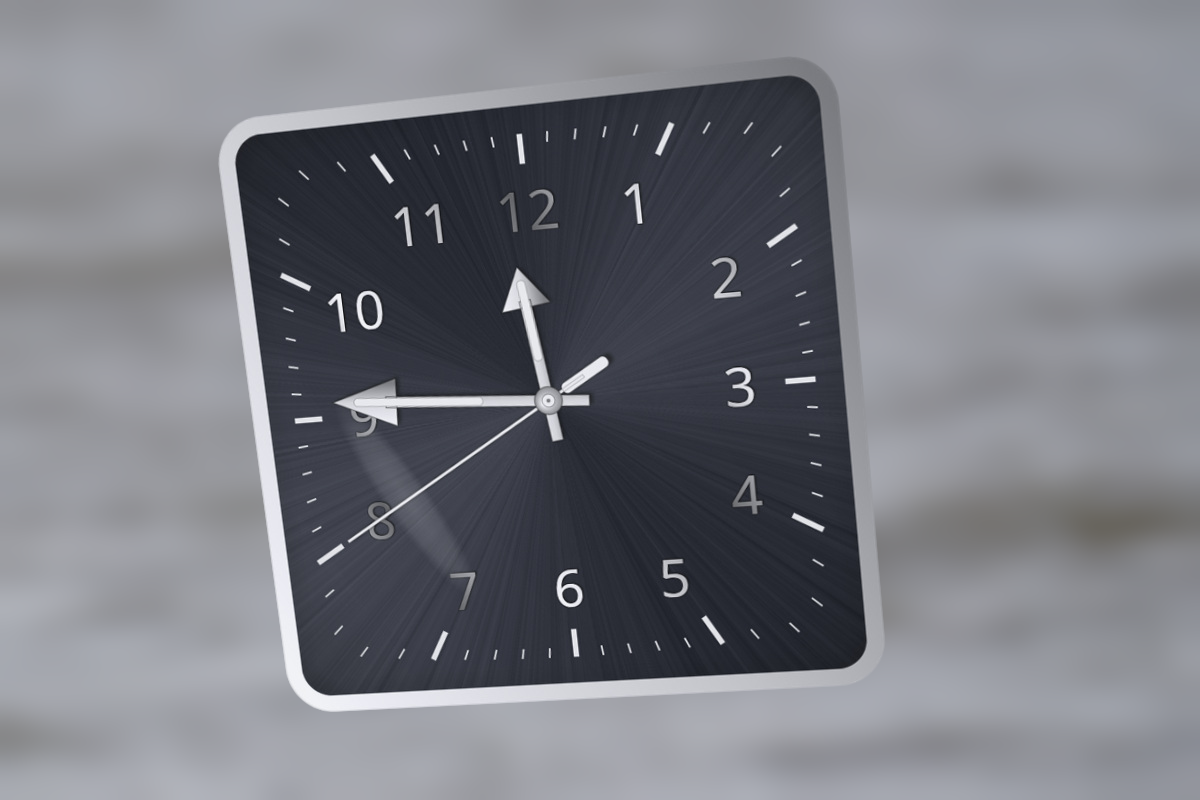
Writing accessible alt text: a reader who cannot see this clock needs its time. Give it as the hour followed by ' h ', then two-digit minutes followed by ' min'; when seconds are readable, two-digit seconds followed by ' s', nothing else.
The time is 11 h 45 min 40 s
